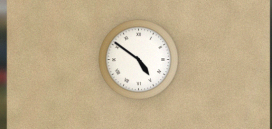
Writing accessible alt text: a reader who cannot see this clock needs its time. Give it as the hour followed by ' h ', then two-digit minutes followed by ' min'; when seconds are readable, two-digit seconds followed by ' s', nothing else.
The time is 4 h 51 min
